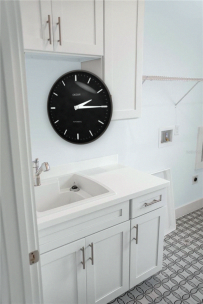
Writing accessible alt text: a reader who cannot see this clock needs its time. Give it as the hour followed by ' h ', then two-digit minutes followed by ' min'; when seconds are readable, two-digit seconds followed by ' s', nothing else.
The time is 2 h 15 min
